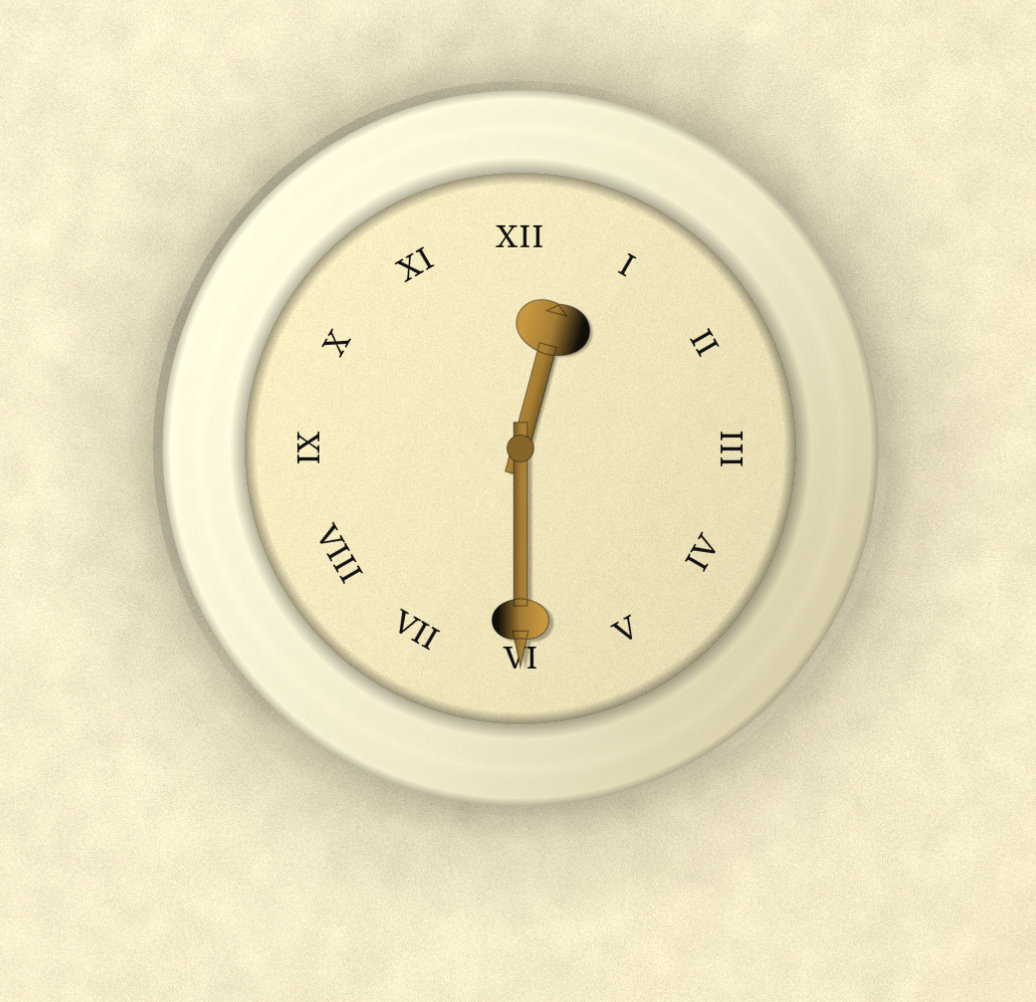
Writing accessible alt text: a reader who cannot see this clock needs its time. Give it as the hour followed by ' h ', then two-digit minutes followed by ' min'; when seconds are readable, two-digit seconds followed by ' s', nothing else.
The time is 12 h 30 min
